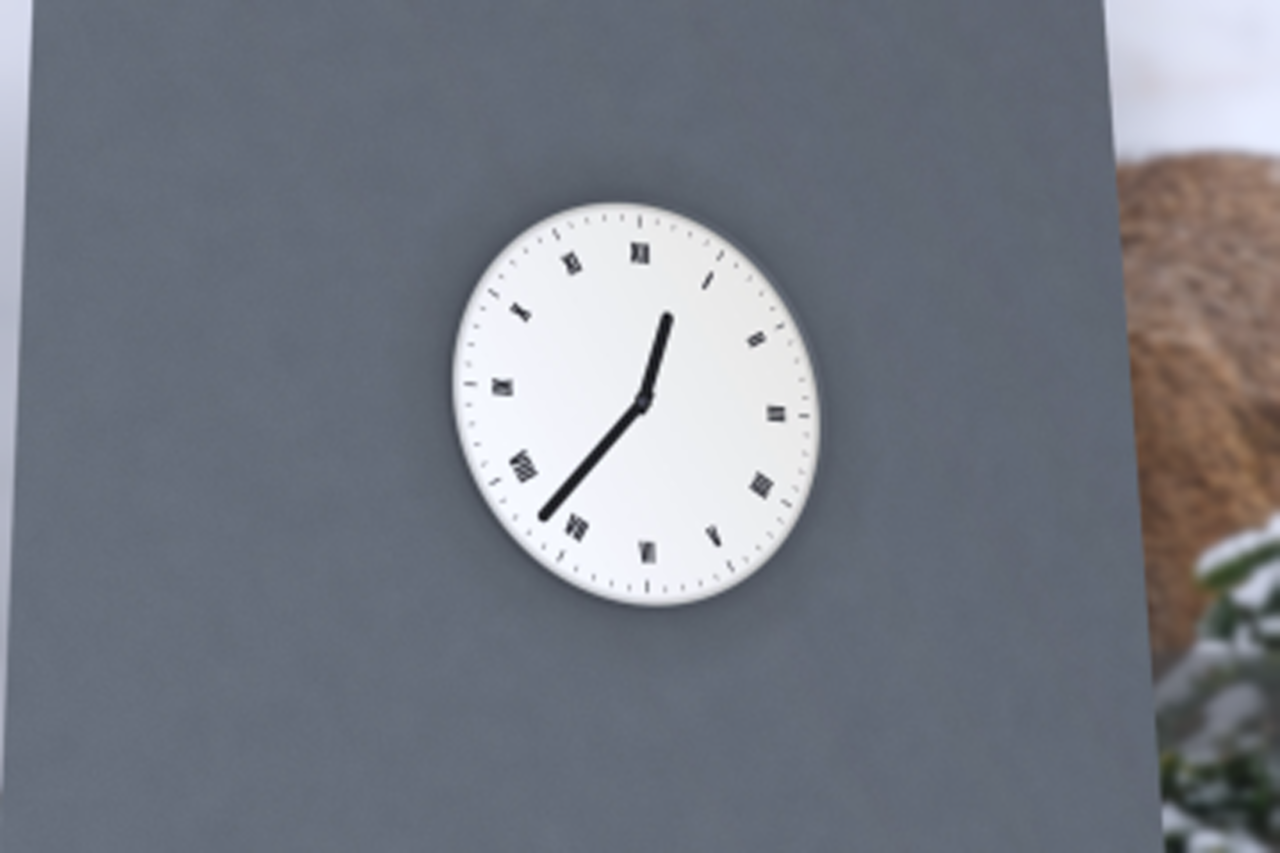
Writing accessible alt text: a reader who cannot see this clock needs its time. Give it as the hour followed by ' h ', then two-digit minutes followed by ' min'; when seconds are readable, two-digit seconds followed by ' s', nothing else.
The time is 12 h 37 min
